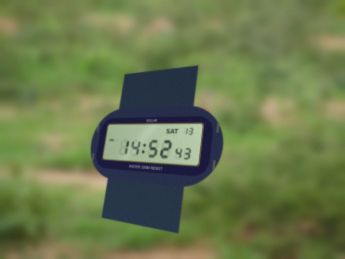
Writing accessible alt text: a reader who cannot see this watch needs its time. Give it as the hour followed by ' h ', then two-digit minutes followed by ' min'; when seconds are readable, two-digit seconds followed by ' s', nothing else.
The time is 14 h 52 min 43 s
